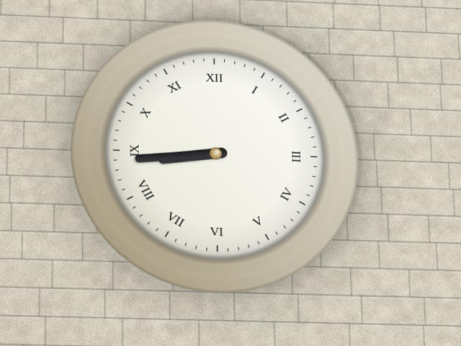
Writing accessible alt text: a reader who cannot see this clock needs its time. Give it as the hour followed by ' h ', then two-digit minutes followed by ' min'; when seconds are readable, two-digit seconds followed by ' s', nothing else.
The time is 8 h 44 min
